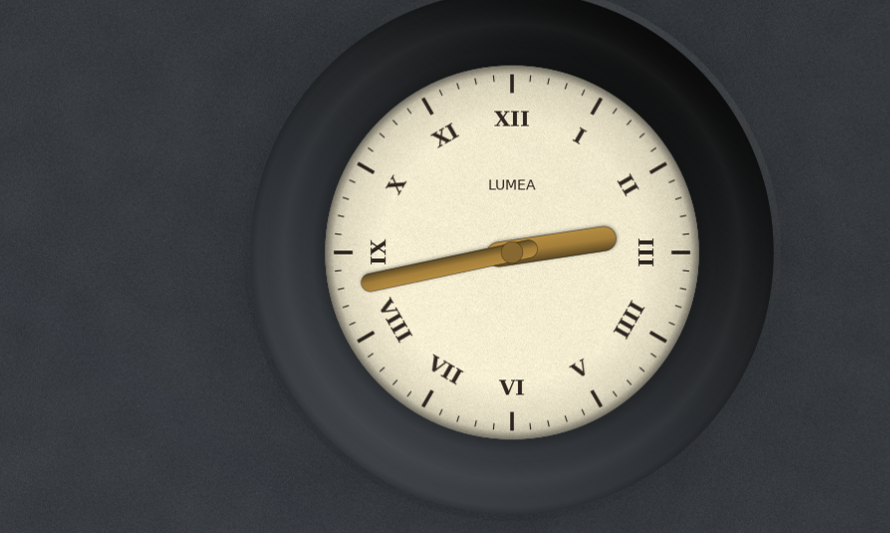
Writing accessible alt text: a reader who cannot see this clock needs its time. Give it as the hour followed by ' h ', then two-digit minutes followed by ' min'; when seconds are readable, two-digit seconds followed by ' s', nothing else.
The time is 2 h 43 min
